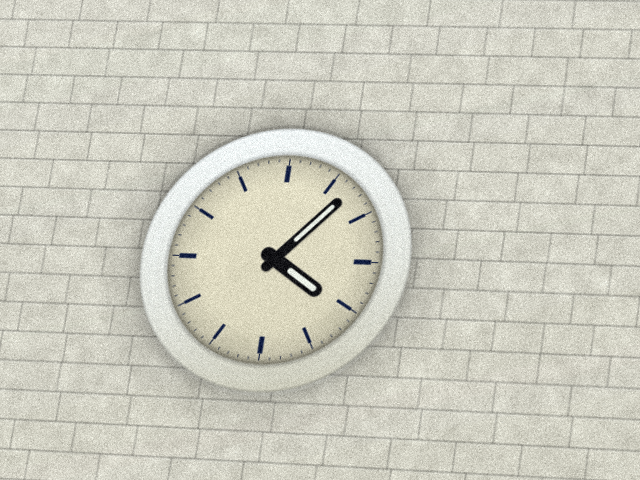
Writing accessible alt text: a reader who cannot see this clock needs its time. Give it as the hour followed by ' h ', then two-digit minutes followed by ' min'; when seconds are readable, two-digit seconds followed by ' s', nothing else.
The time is 4 h 07 min
